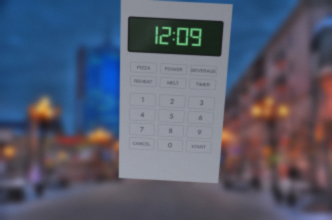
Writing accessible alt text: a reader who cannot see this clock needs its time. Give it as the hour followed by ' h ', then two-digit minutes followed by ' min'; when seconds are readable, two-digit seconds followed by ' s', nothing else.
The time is 12 h 09 min
